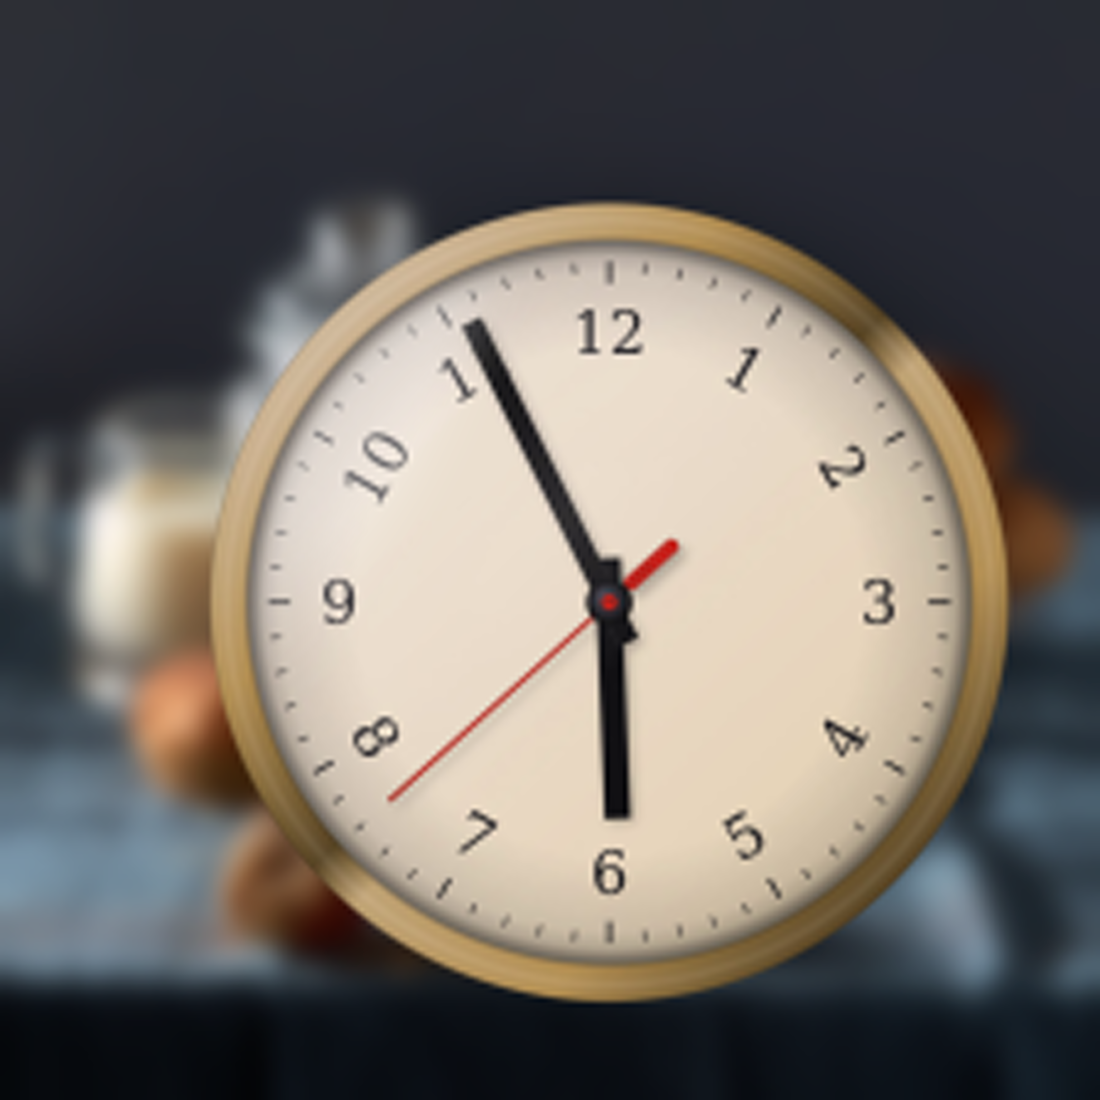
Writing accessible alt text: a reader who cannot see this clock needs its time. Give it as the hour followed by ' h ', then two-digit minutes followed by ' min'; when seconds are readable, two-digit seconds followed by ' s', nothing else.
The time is 5 h 55 min 38 s
